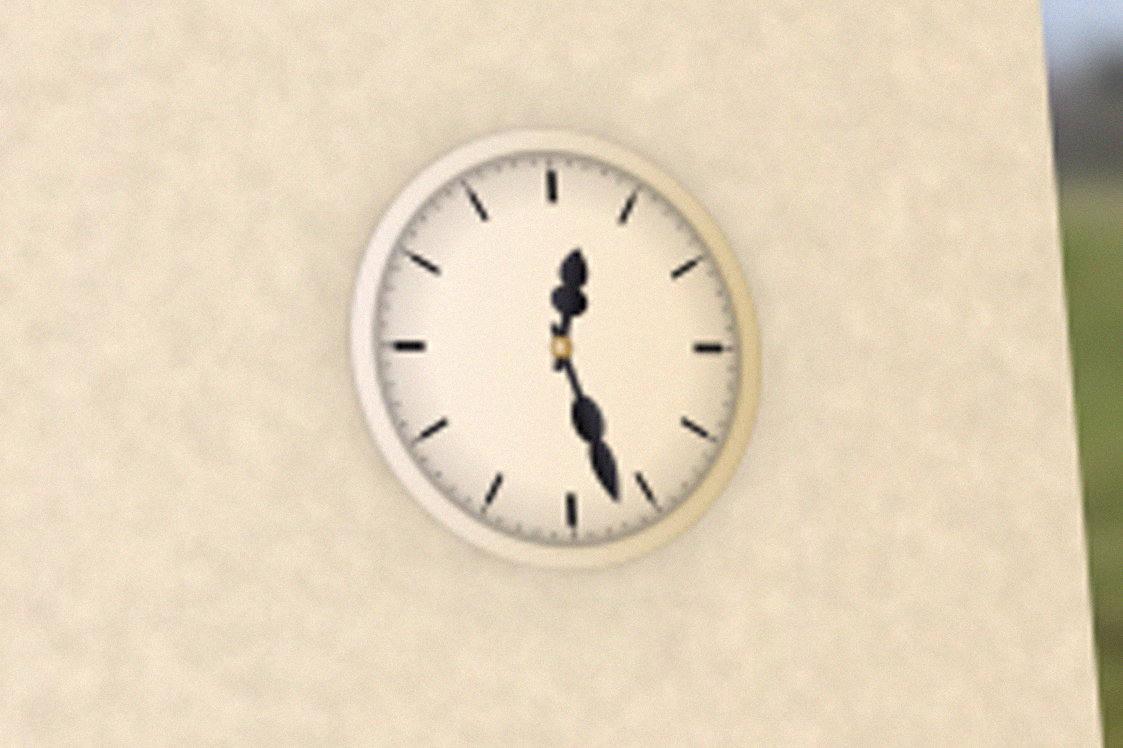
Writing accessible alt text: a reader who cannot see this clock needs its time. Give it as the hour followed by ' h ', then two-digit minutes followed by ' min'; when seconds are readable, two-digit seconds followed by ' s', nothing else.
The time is 12 h 27 min
